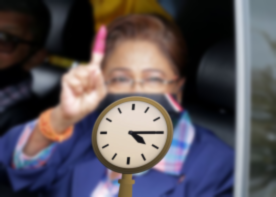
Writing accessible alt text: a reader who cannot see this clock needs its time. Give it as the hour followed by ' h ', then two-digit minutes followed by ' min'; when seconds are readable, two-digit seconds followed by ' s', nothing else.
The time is 4 h 15 min
